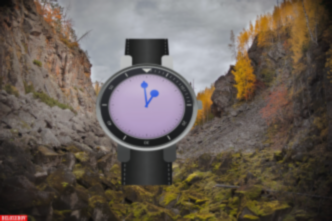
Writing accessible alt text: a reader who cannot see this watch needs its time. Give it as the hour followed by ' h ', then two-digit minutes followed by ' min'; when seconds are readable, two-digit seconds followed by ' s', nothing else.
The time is 12 h 59 min
